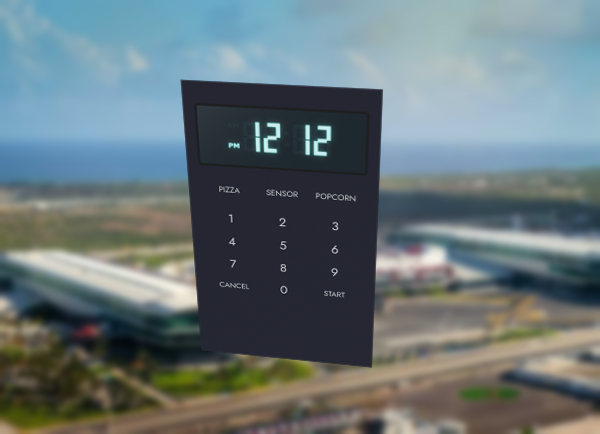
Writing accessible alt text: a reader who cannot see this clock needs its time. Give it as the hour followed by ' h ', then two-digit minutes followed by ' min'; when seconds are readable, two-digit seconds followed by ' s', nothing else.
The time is 12 h 12 min
